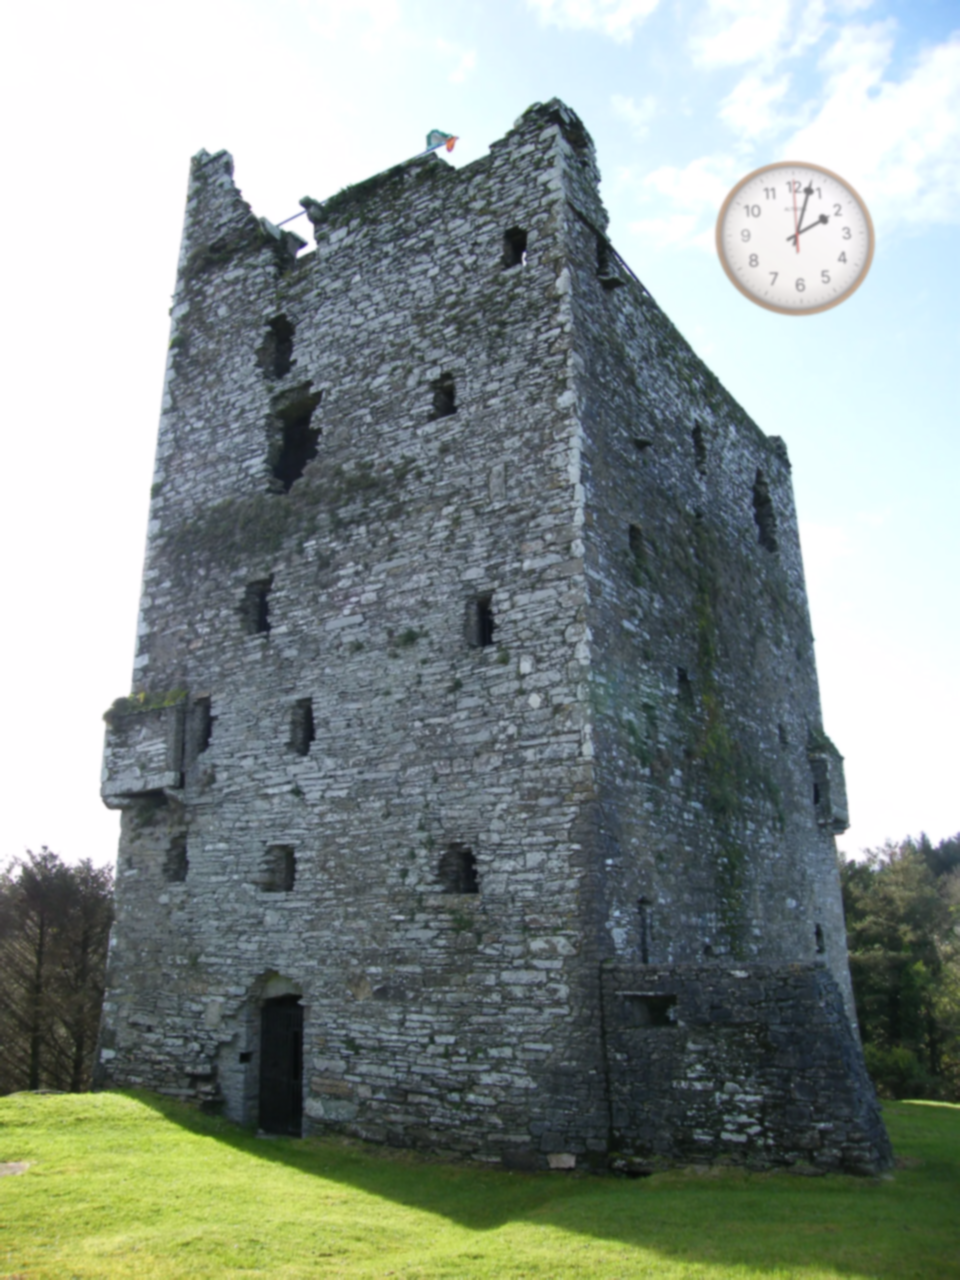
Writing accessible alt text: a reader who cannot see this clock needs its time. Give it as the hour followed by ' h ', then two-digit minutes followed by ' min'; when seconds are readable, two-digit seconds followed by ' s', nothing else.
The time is 2 h 03 min 00 s
